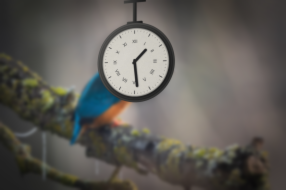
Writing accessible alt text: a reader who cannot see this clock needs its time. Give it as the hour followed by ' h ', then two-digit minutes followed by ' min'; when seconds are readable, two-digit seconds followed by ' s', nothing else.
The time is 1 h 29 min
